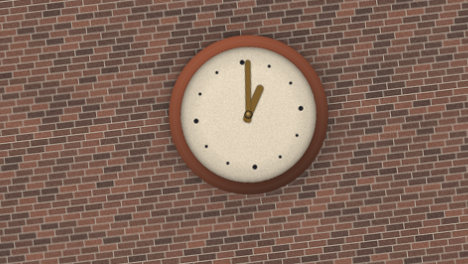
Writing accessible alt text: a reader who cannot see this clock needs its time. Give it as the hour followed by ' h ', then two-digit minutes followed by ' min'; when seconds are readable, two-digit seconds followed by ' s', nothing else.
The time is 1 h 01 min
